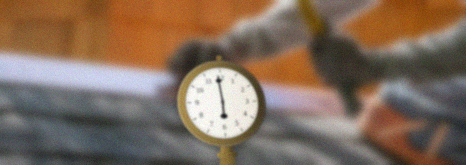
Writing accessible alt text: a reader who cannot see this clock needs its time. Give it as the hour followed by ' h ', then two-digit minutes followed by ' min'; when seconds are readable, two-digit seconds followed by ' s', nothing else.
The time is 5 h 59 min
